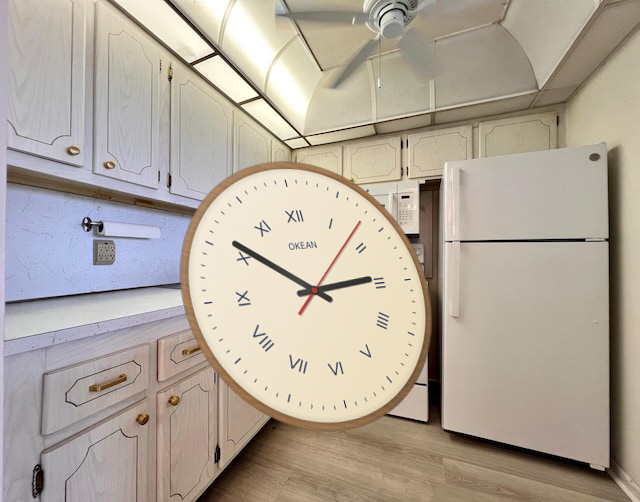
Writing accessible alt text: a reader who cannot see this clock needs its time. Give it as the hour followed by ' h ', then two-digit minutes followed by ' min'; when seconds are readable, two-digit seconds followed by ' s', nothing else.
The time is 2 h 51 min 08 s
